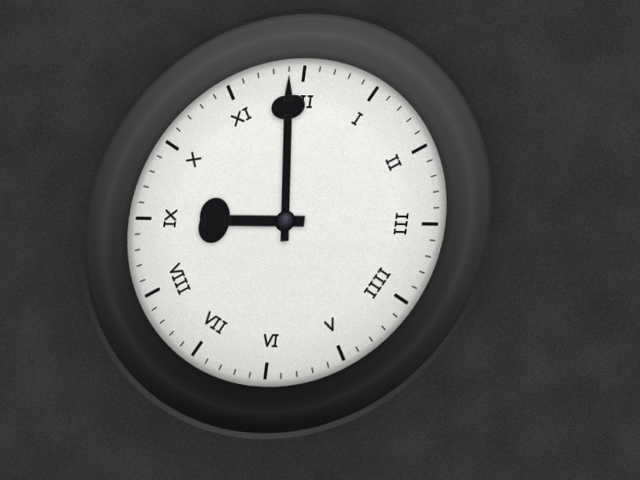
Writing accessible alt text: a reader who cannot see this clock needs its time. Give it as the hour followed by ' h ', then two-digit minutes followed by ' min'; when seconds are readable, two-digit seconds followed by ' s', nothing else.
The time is 8 h 59 min
